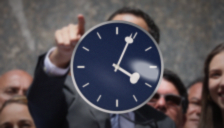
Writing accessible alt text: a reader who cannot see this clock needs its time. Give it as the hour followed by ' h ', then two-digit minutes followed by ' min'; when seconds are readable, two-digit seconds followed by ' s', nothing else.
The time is 4 h 04 min
